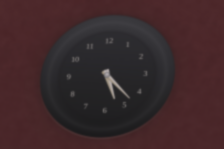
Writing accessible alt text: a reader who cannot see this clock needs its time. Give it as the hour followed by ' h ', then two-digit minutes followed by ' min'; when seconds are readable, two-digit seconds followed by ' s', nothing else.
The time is 5 h 23 min
